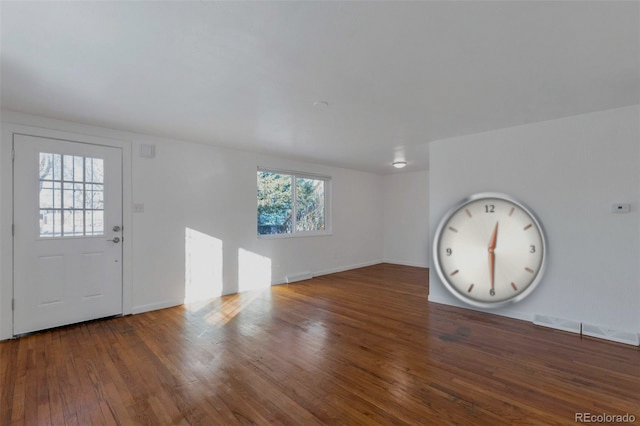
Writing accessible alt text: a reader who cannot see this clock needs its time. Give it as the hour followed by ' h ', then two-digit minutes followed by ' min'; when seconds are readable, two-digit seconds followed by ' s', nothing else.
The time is 12 h 30 min
